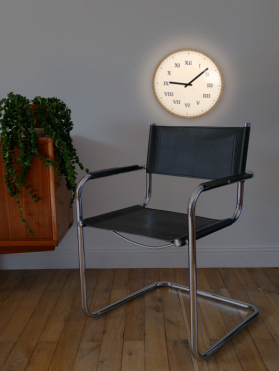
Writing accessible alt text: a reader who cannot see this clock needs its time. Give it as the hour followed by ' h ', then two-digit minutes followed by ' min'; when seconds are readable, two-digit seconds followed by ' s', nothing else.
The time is 9 h 08 min
